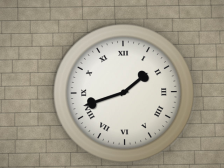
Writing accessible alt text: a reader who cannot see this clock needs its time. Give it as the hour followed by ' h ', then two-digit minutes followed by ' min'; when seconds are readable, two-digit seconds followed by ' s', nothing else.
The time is 1 h 42 min
